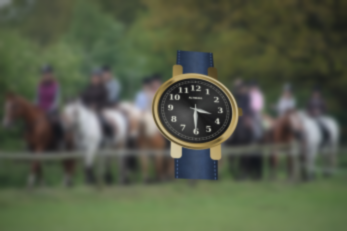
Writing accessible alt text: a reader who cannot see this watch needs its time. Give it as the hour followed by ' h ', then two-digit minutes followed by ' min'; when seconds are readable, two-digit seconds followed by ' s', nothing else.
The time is 3 h 30 min
